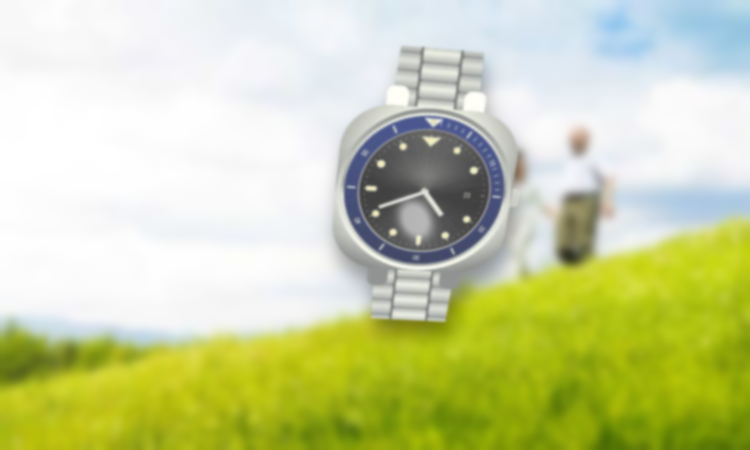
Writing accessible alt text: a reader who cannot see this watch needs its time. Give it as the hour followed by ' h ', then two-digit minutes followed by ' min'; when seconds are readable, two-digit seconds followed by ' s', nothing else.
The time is 4 h 41 min
